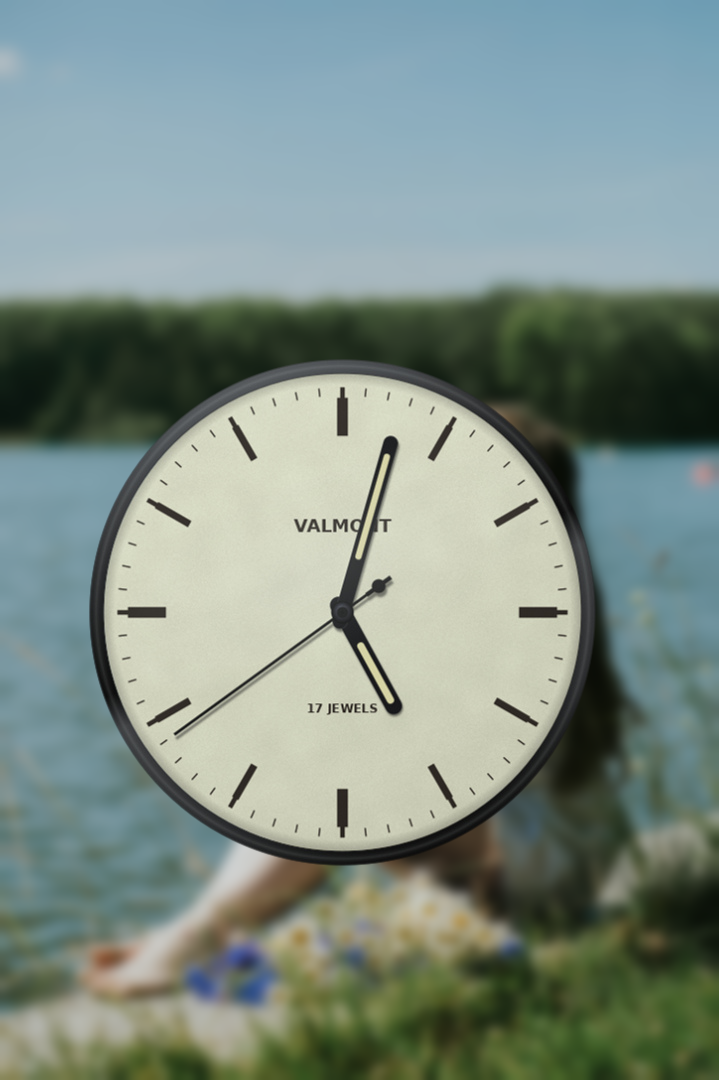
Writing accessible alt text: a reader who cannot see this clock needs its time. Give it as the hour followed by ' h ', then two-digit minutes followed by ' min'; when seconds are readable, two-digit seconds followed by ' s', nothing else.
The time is 5 h 02 min 39 s
